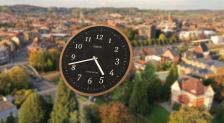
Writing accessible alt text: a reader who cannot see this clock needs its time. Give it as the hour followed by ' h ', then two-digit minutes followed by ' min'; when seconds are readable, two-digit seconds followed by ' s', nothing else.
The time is 4 h 42 min
